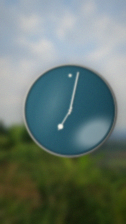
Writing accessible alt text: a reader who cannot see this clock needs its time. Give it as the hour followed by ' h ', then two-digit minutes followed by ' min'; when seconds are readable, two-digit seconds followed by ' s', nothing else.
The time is 7 h 02 min
